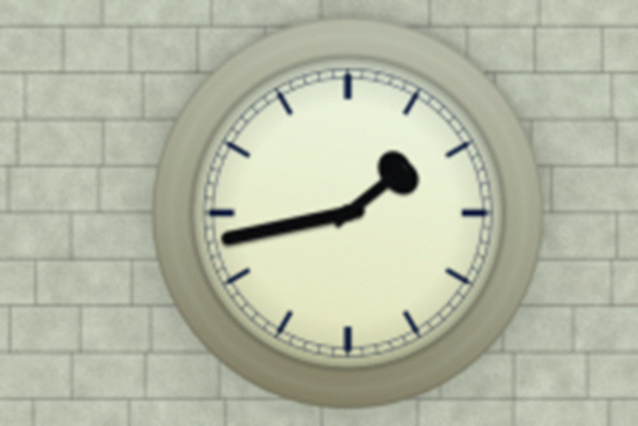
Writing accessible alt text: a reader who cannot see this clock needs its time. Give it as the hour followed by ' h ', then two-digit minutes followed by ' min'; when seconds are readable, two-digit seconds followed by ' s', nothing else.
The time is 1 h 43 min
